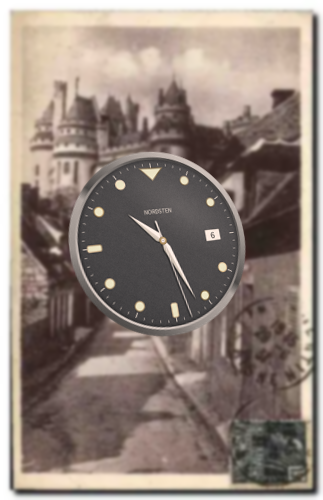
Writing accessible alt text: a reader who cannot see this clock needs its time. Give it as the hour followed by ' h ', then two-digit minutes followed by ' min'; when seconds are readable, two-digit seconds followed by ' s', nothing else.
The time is 10 h 26 min 28 s
